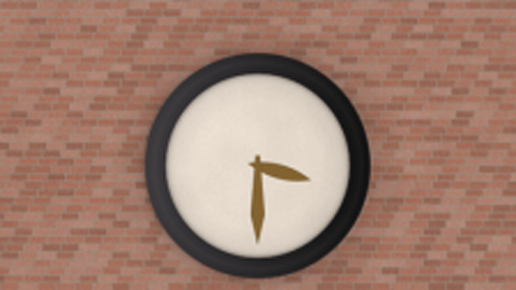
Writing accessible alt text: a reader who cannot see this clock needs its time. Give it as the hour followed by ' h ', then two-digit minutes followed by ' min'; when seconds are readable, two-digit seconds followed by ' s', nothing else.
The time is 3 h 30 min
